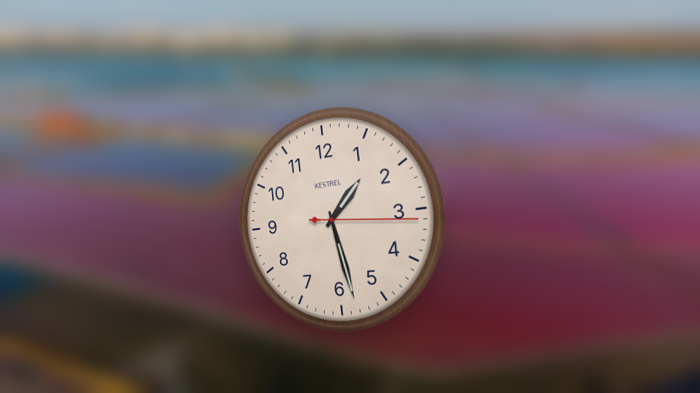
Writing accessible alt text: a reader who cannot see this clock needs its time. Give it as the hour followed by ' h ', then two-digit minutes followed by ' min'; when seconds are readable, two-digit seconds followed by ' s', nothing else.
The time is 1 h 28 min 16 s
